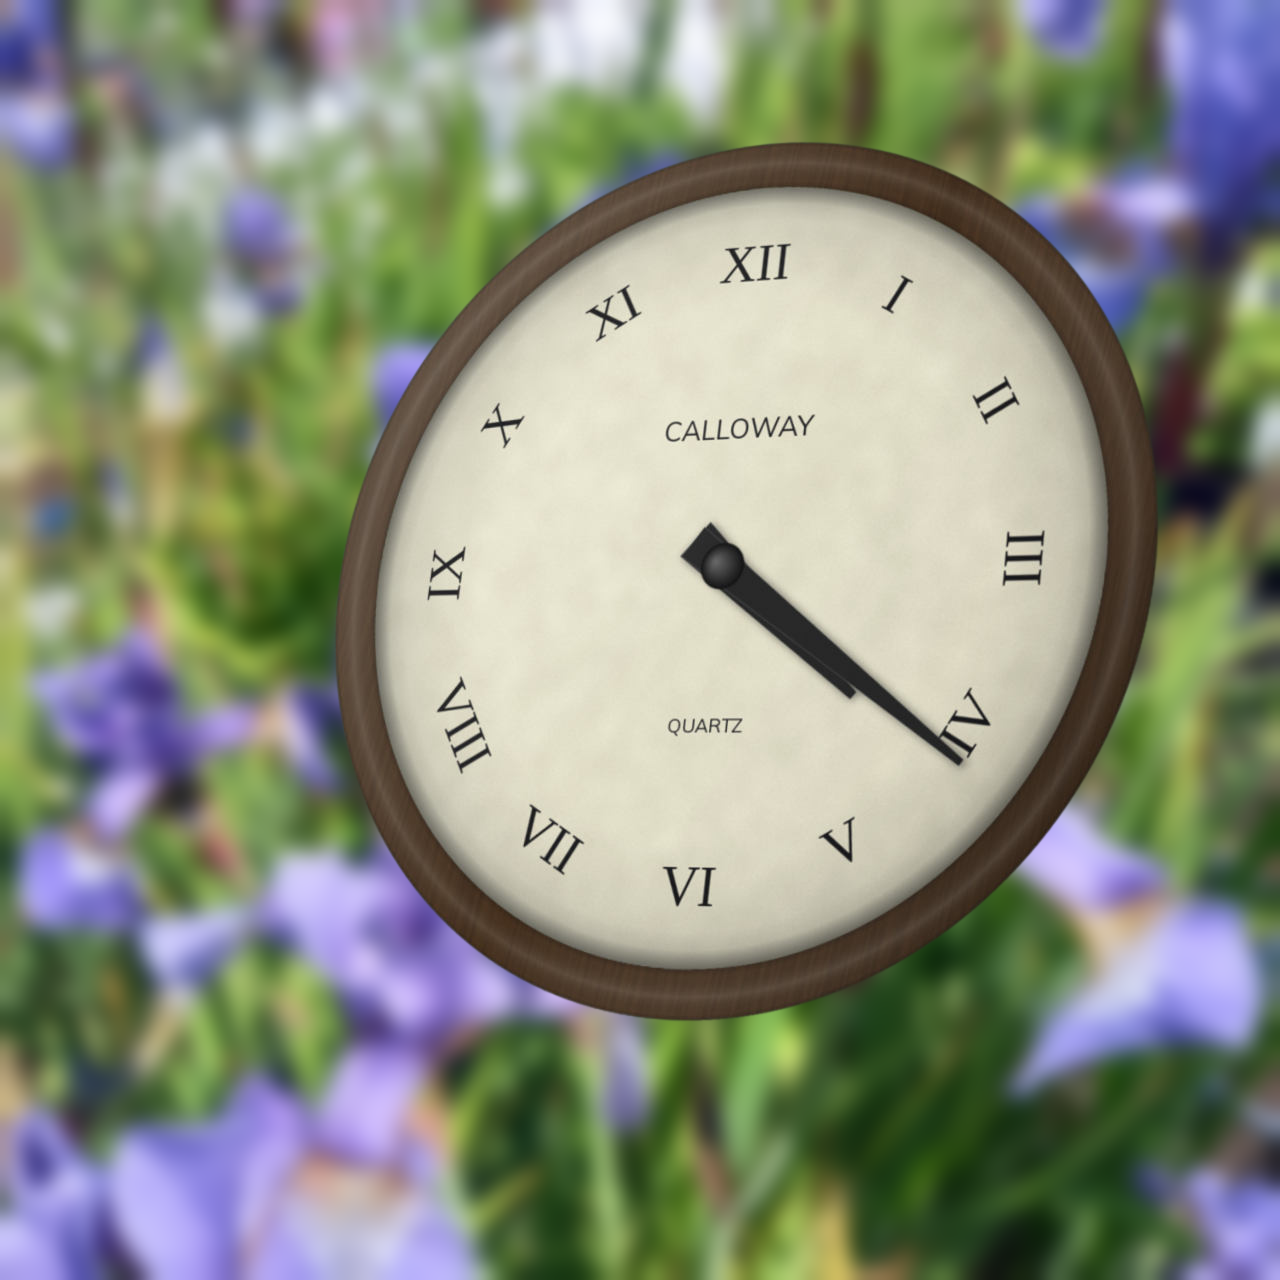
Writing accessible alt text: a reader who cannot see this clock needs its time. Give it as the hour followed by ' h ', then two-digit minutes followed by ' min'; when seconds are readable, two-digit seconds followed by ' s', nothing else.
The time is 4 h 21 min
